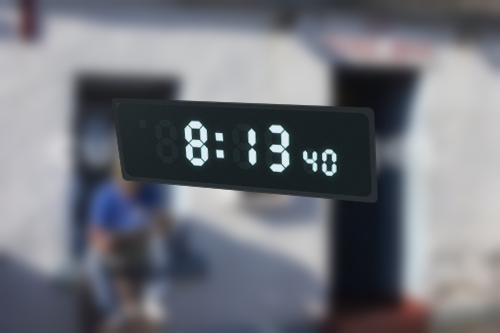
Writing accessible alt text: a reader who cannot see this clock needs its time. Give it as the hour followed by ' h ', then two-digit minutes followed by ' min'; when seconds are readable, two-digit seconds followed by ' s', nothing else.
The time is 8 h 13 min 40 s
